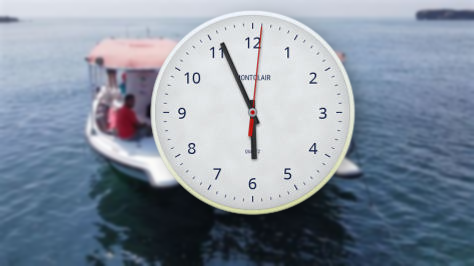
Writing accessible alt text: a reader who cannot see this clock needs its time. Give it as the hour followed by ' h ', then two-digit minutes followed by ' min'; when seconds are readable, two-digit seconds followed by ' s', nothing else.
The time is 5 h 56 min 01 s
